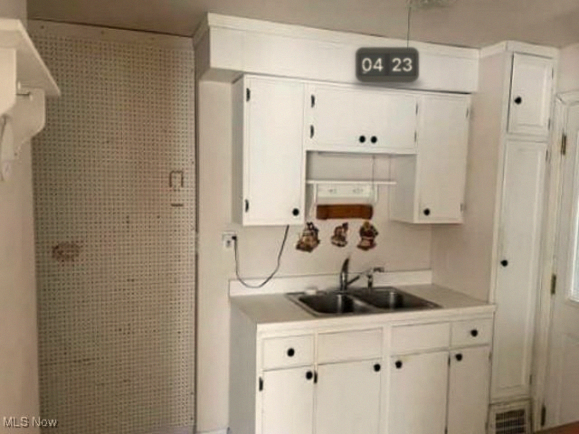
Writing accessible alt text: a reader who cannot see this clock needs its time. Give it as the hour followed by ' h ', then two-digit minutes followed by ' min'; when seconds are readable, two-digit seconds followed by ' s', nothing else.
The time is 4 h 23 min
